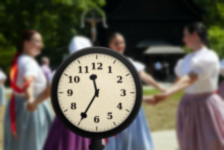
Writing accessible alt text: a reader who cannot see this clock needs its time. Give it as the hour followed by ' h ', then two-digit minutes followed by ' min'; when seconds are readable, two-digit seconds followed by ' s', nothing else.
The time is 11 h 35 min
